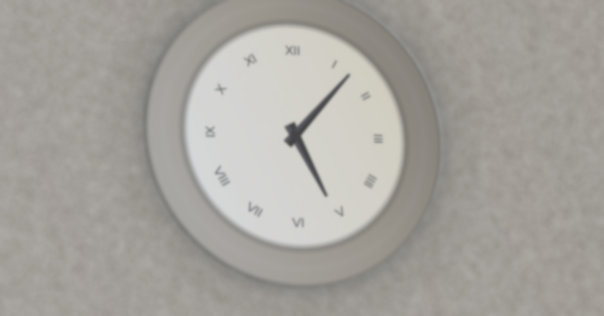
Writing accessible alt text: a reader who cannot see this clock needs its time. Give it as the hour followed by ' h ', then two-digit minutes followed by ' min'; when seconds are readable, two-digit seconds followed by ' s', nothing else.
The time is 5 h 07 min
